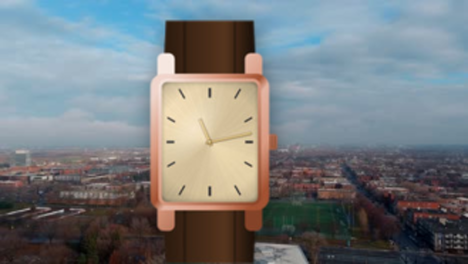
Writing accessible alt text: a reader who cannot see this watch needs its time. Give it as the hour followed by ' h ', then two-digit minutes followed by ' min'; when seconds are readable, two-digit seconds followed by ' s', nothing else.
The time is 11 h 13 min
